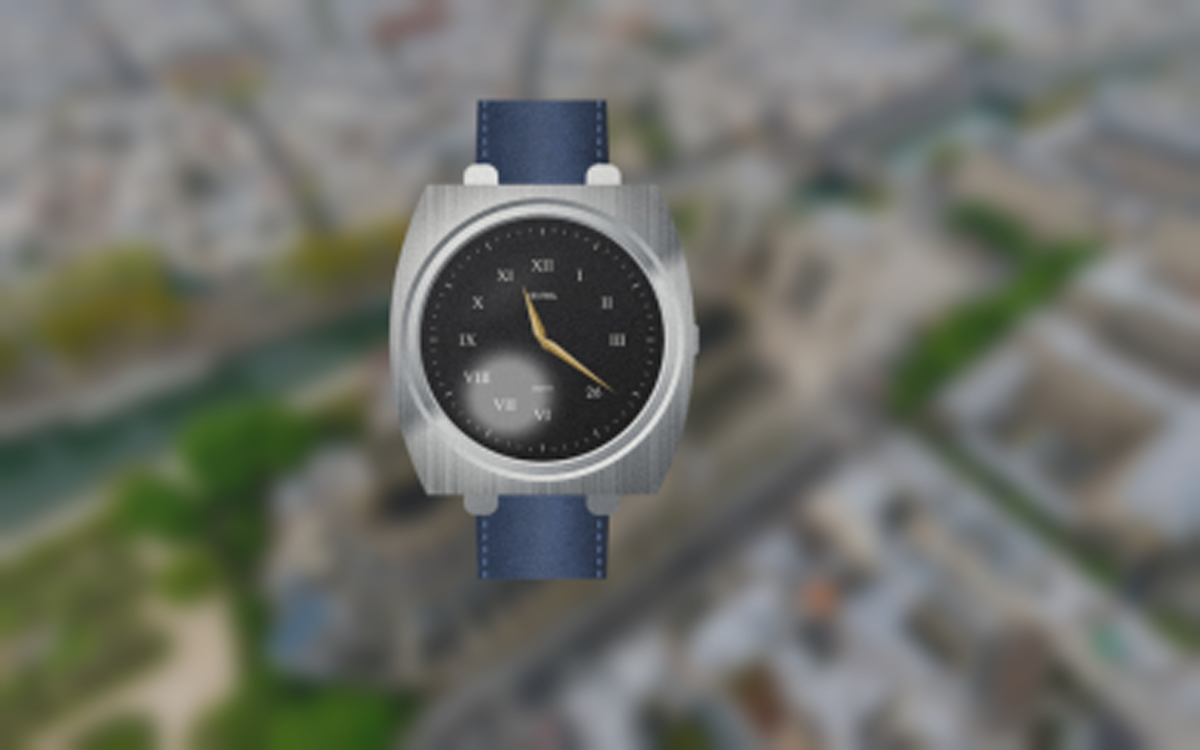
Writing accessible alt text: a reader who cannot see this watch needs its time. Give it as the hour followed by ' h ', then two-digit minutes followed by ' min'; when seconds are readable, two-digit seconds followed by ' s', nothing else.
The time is 11 h 21 min
